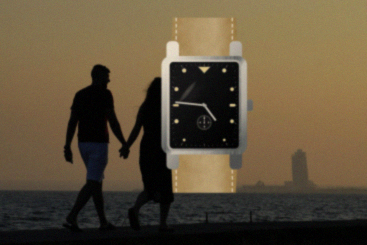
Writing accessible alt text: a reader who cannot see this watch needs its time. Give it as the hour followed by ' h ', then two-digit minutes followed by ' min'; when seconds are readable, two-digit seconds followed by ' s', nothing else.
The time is 4 h 46 min
